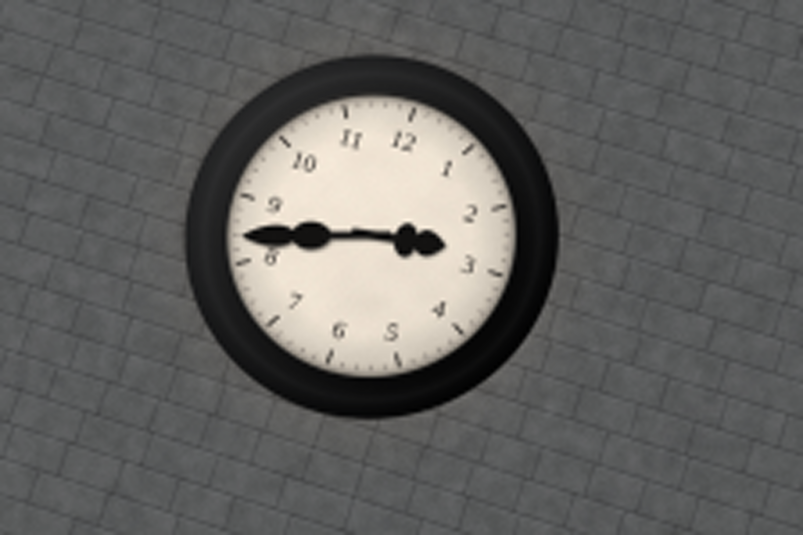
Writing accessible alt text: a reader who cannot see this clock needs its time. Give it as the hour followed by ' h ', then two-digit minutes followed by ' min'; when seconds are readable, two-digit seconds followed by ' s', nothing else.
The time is 2 h 42 min
